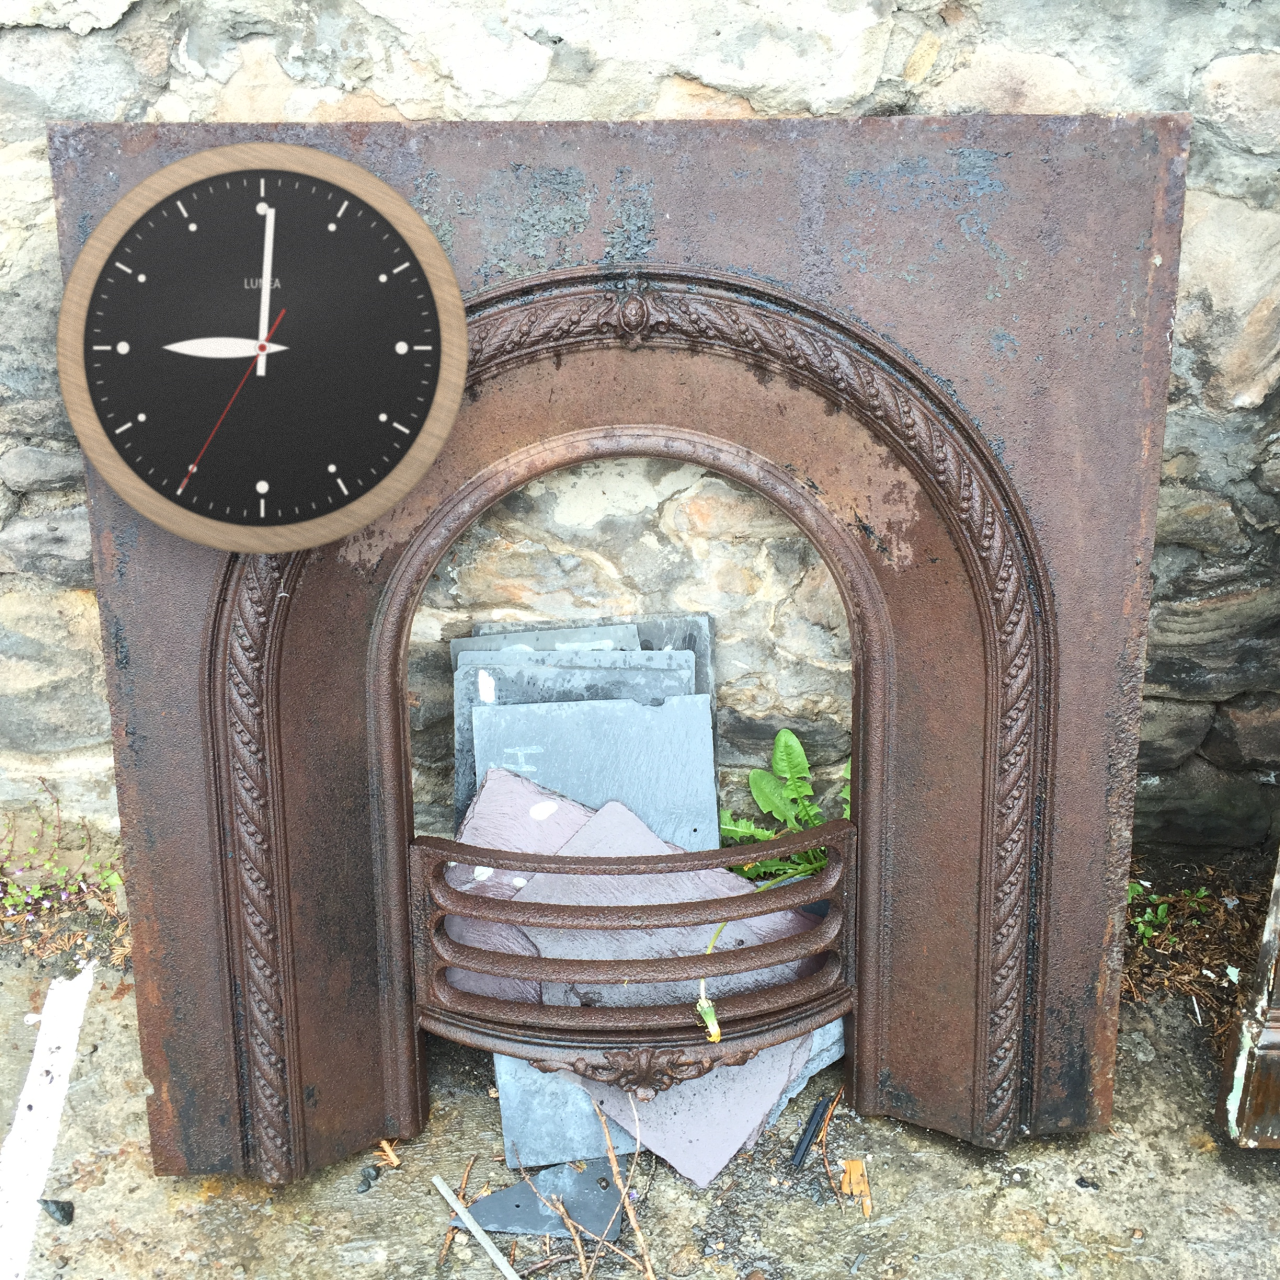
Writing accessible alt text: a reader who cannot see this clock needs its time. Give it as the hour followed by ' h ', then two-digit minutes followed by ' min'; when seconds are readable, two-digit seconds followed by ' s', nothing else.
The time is 9 h 00 min 35 s
